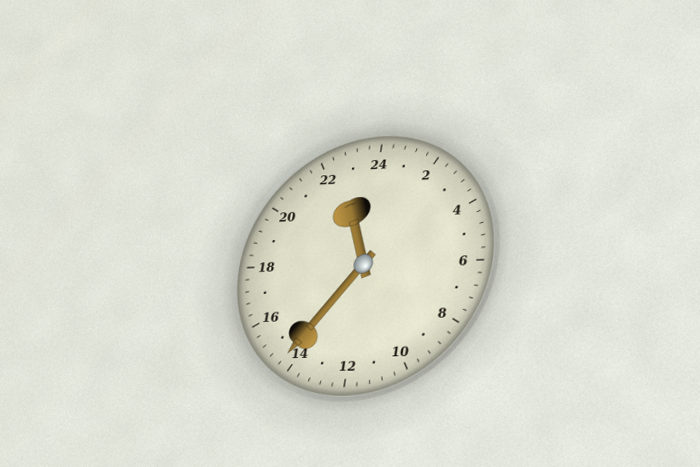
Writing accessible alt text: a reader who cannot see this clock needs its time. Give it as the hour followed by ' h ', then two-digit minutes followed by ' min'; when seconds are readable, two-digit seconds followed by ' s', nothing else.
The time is 22 h 36 min
